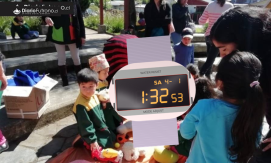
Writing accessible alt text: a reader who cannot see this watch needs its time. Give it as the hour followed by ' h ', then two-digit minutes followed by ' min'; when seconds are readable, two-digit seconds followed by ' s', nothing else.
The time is 1 h 32 min 53 s
